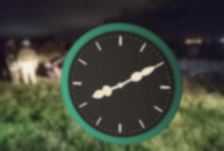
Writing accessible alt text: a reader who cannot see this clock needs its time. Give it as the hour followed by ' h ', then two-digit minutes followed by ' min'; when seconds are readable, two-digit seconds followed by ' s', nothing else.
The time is 8 h 10 min
